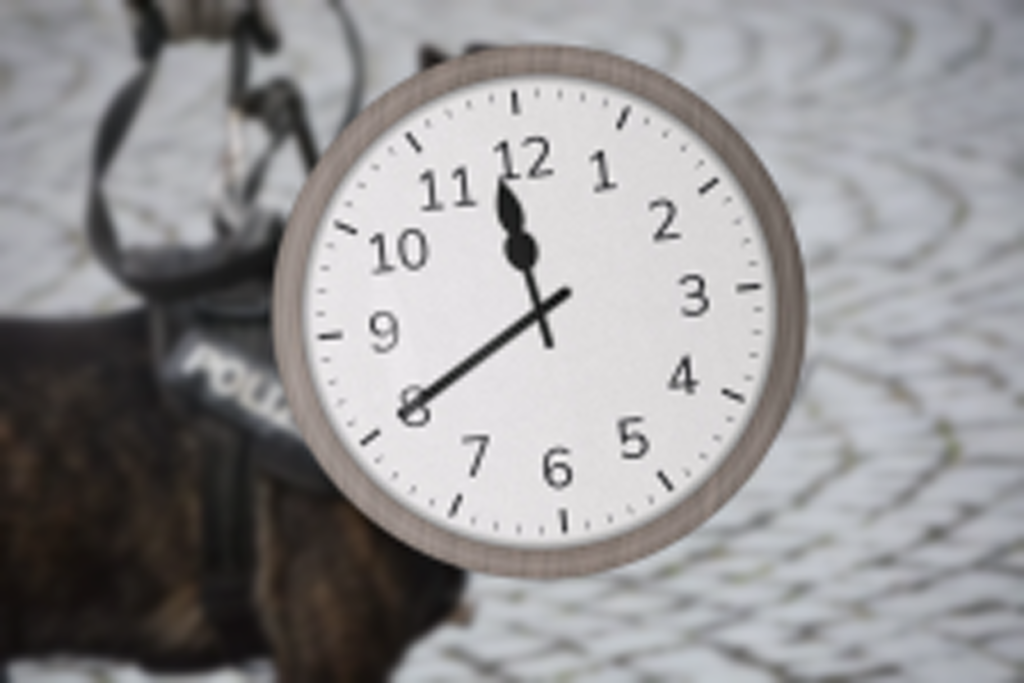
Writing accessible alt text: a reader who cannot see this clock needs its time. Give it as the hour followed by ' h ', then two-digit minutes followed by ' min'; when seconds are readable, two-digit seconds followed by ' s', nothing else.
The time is 11 h 40 min
